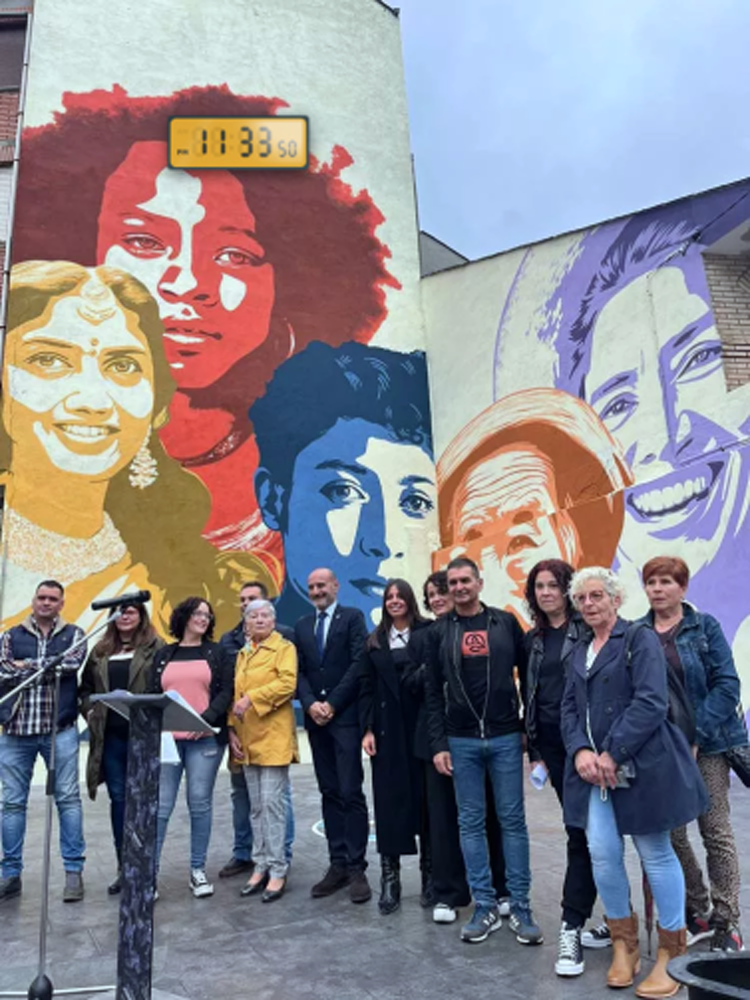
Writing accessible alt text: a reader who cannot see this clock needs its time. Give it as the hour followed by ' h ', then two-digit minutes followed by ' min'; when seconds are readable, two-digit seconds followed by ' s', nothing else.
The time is 11 h 33 min 50 s
